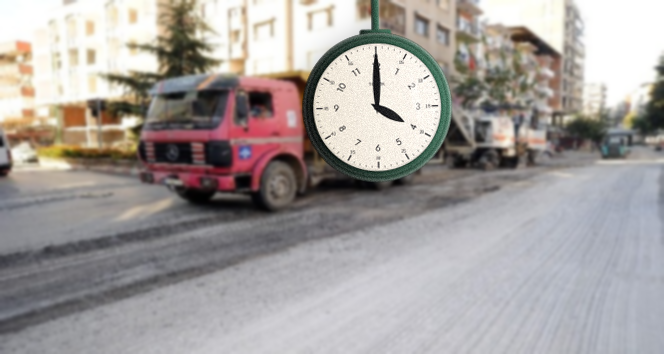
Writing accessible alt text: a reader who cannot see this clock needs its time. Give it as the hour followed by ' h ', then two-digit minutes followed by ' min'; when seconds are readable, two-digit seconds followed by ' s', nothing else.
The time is 4 h 00 min
